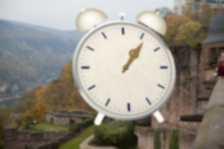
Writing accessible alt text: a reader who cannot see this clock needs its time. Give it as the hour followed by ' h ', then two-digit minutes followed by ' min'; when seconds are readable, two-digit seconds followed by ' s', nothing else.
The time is 1 h 06 min
